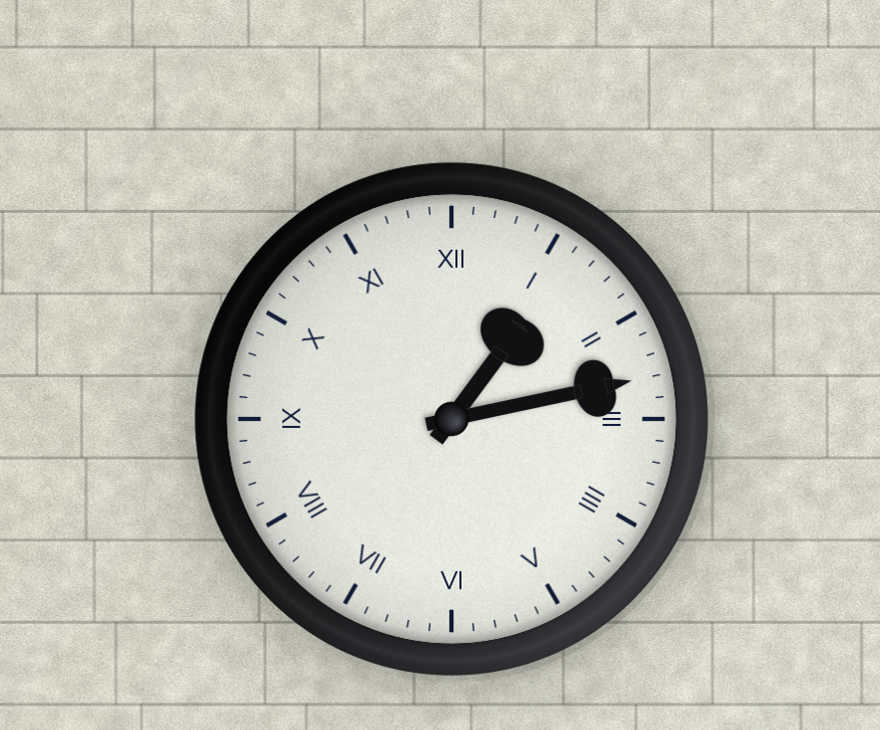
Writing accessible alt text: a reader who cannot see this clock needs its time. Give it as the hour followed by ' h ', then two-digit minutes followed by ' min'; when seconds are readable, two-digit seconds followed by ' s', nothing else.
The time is 1 h 13 min
